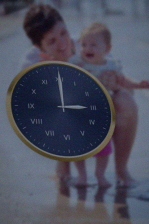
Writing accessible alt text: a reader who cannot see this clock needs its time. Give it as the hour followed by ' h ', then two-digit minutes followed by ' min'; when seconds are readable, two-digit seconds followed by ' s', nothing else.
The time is 3 h 00 min
